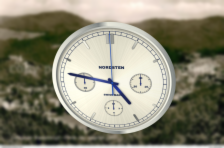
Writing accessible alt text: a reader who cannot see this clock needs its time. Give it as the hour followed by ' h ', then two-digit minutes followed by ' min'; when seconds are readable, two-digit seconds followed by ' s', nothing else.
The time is 4 h 47 min
